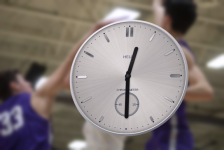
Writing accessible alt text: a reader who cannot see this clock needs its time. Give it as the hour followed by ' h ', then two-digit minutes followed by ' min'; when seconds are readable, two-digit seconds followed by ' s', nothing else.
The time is 12 h 30 min
